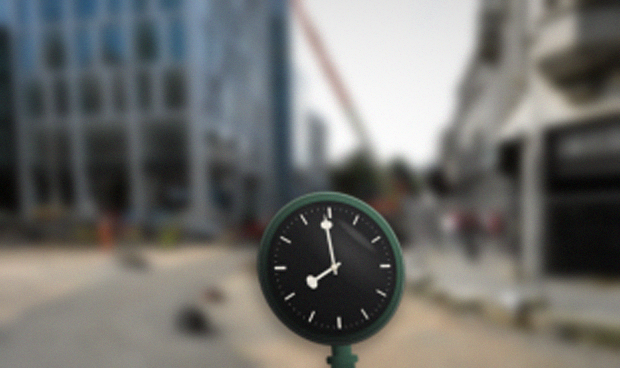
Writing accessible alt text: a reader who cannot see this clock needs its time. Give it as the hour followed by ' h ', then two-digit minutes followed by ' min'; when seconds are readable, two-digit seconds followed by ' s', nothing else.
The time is 7 h 59 min
